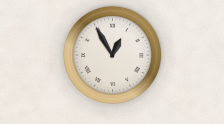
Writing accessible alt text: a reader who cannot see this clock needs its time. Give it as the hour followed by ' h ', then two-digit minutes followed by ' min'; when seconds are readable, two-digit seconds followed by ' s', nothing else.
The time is 12 h 55 min
